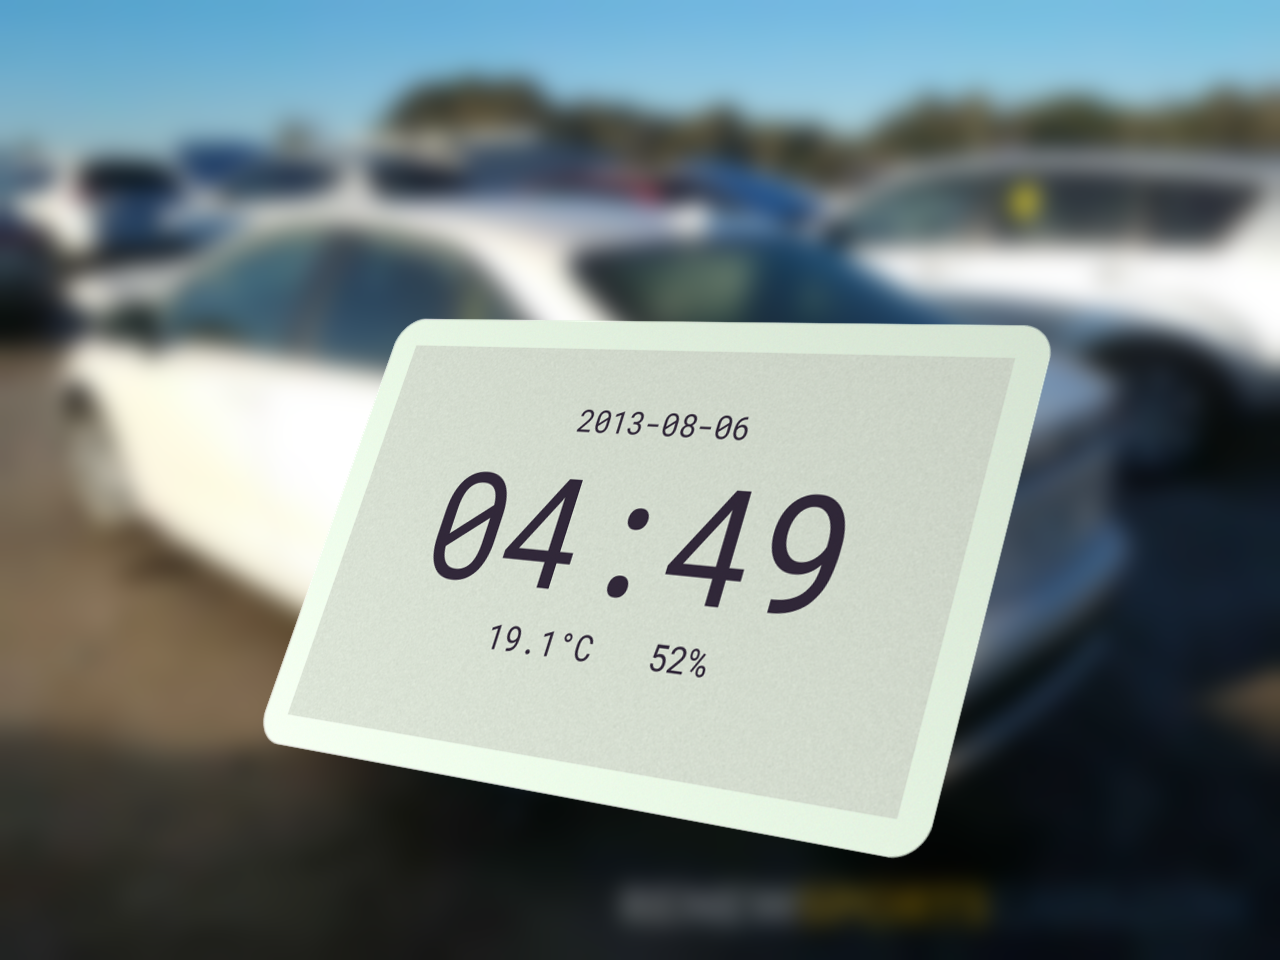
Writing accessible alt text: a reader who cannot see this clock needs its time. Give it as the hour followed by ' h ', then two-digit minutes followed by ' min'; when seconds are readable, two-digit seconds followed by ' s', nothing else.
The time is 4 h 49 min
